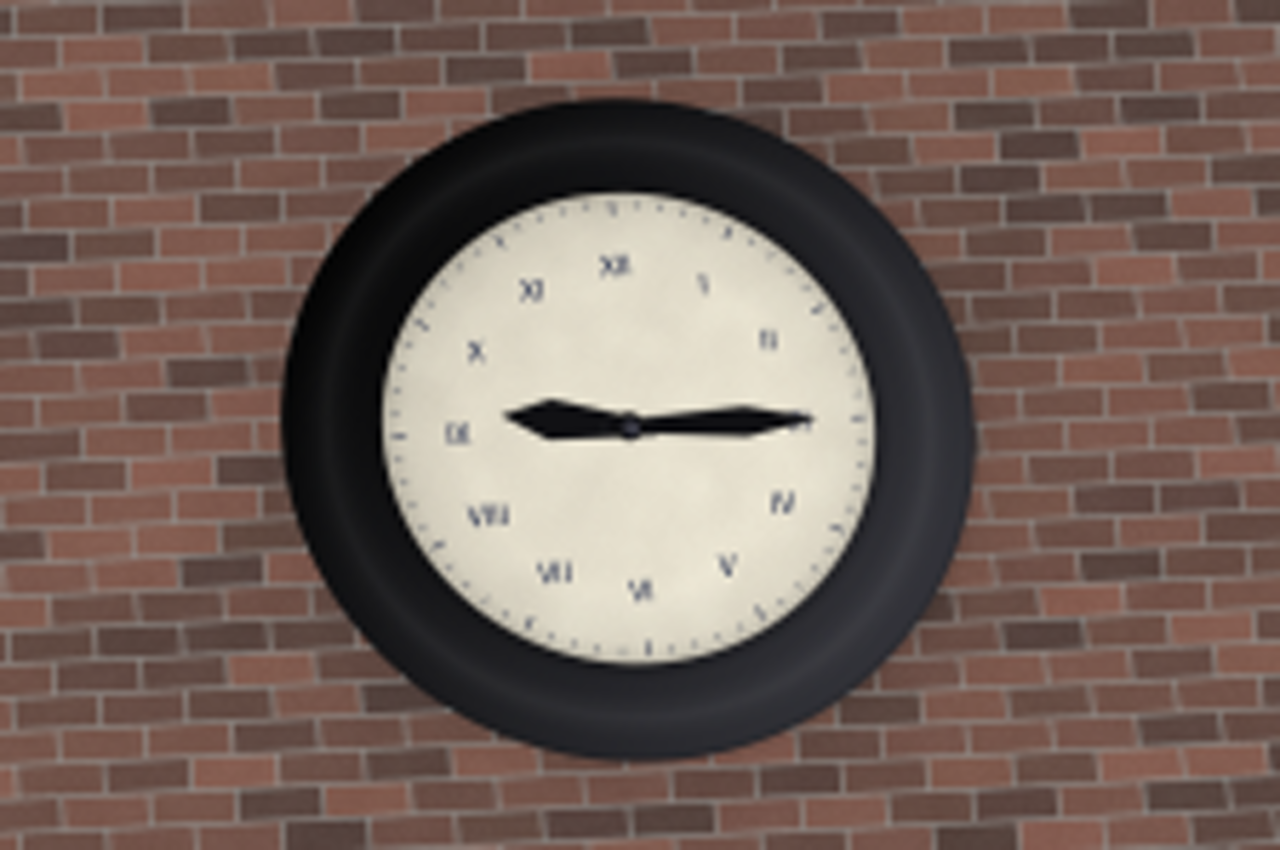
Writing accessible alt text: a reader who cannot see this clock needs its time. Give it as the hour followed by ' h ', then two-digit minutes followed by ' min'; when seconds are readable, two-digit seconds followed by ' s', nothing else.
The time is 9 h 15 min
